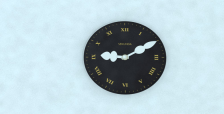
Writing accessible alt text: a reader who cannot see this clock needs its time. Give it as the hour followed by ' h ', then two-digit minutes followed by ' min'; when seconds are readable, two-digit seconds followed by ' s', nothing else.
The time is 9 h 10 min
